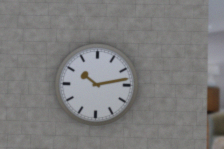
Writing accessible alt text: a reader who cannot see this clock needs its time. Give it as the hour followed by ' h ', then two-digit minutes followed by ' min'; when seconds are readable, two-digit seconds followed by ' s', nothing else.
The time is 10 h 13 min
